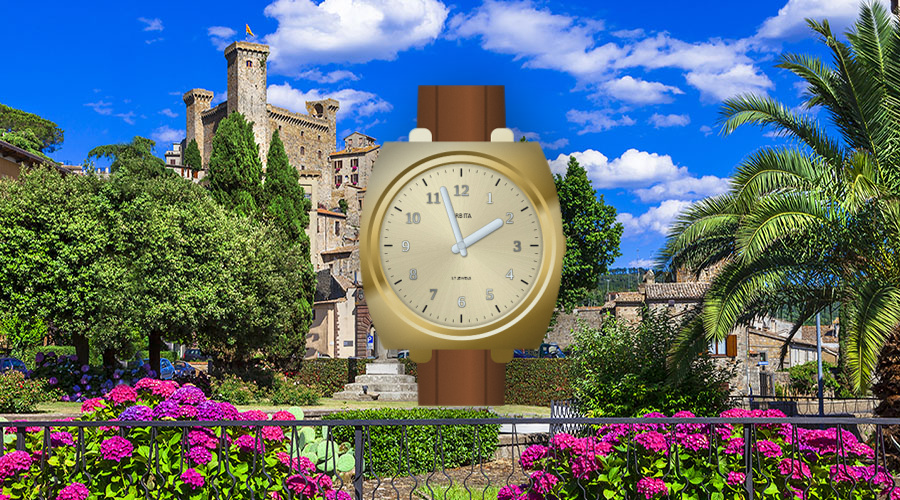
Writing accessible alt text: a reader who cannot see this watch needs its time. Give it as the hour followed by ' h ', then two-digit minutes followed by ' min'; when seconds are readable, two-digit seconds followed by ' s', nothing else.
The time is 1 h 57 min
